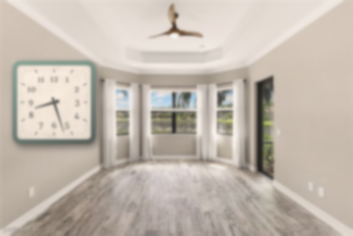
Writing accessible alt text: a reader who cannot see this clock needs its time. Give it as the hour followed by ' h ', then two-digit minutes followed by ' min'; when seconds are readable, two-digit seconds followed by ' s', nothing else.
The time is 8 h 27 min
